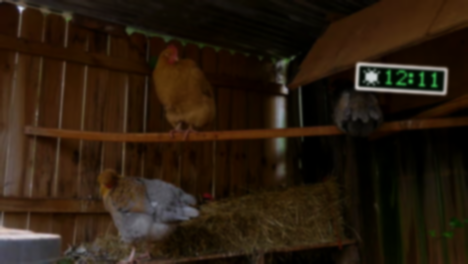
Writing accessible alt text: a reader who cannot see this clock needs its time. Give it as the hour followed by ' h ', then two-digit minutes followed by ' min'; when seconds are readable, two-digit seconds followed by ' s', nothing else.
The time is 12 h 11 min
